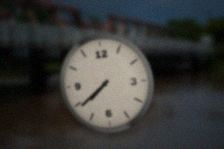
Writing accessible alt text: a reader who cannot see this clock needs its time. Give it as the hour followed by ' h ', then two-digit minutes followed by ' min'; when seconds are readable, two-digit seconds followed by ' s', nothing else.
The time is 7 h 39 min
